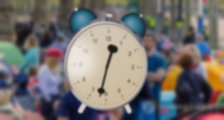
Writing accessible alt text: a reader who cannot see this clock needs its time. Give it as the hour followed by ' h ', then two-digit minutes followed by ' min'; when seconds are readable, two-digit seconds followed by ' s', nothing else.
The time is 12 h 32 min
